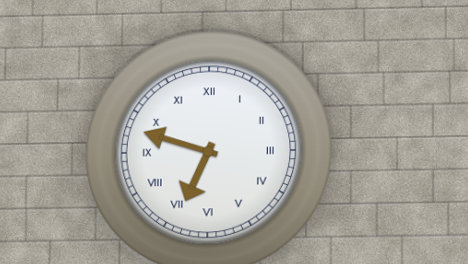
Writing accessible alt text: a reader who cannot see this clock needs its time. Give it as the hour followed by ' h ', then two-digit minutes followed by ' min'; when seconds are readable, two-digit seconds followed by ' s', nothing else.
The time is 6 h 48 min
